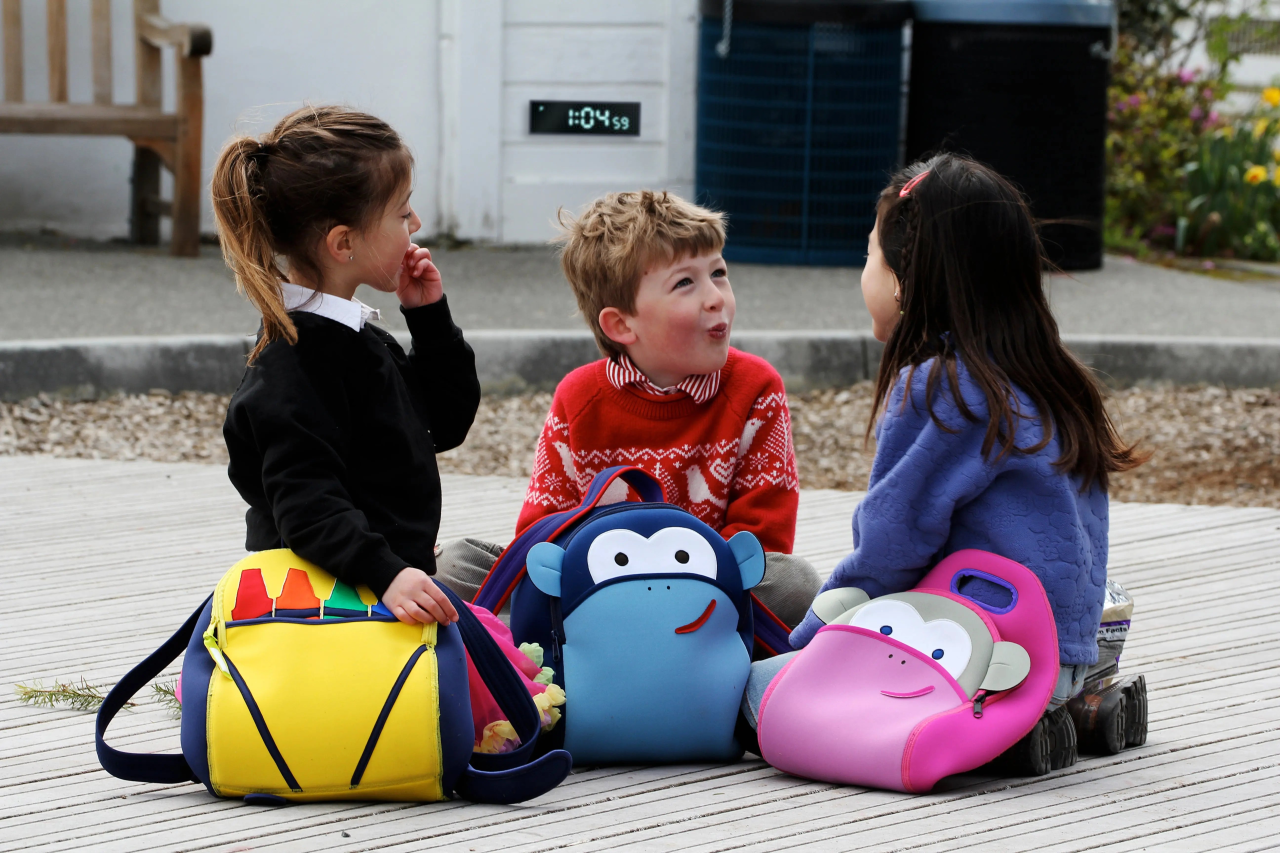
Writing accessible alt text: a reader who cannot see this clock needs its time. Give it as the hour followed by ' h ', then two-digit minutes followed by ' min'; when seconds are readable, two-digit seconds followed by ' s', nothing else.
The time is 1 h 04 min 59 s
